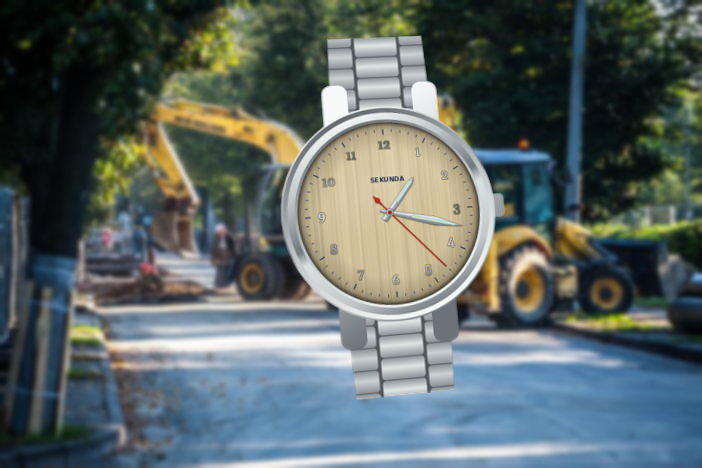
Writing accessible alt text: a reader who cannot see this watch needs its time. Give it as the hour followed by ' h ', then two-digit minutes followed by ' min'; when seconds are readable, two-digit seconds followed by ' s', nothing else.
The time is 1 h 17 min 23 s
